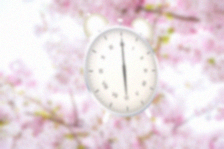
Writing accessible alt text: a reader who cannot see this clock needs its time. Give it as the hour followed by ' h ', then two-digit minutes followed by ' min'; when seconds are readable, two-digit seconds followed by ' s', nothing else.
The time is 6 h 00 min
